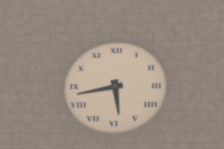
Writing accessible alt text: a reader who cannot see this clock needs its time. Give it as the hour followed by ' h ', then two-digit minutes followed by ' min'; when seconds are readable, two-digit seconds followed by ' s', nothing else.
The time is 5 h 43 min
